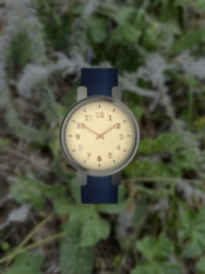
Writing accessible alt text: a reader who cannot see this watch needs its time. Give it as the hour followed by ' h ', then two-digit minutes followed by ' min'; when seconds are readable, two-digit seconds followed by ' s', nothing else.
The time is 1 h 50 min
